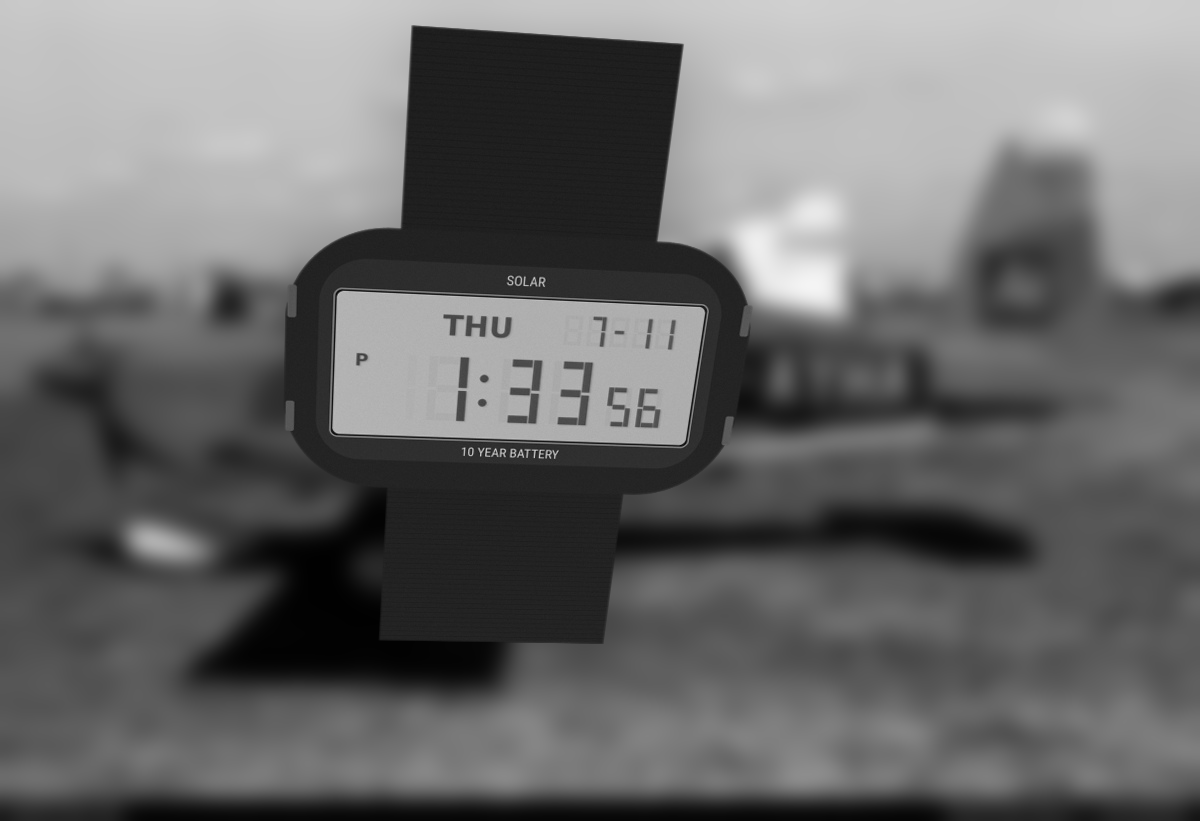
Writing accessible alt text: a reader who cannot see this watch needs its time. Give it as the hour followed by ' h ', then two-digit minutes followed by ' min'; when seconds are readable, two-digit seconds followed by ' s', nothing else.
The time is 1 h 33 min 56 s
